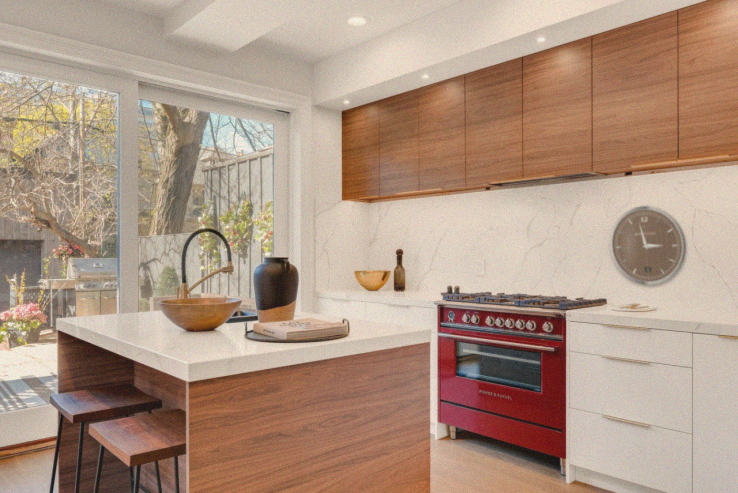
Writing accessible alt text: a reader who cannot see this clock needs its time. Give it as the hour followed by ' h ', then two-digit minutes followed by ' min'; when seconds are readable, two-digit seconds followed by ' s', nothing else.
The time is 2 h 58 min
